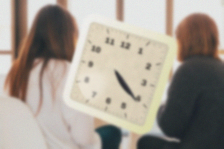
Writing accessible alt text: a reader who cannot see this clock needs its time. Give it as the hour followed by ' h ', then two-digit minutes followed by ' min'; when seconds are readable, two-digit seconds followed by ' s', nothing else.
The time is 4 h 21 min
